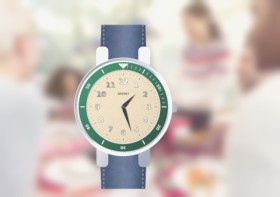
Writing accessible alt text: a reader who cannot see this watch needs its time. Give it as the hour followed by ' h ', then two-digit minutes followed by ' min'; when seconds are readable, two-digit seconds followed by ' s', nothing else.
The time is 1 h 27 min
